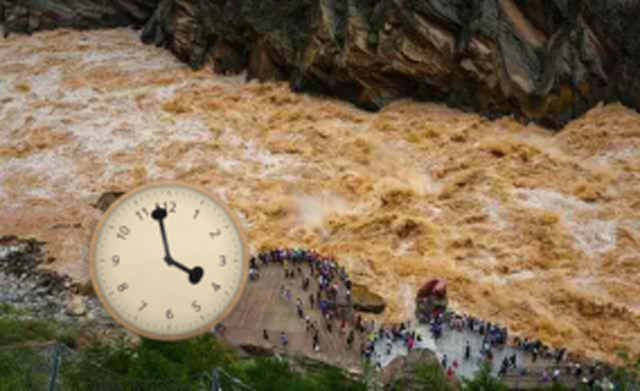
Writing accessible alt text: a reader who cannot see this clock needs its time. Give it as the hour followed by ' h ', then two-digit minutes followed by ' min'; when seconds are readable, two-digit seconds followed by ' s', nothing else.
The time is 3 h 58 min
